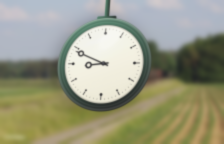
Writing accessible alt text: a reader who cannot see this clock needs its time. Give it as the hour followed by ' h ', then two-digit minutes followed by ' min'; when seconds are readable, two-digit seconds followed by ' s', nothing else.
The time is 8 h 49 min
